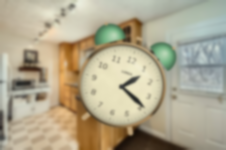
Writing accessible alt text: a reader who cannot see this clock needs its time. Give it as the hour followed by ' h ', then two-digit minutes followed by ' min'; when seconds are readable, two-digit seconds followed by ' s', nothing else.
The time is 1 h 19 min
